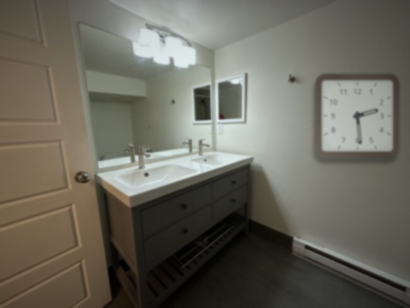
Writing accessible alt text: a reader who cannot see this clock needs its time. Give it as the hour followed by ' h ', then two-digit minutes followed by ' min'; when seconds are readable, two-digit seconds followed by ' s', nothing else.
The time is 2 h 29 min
